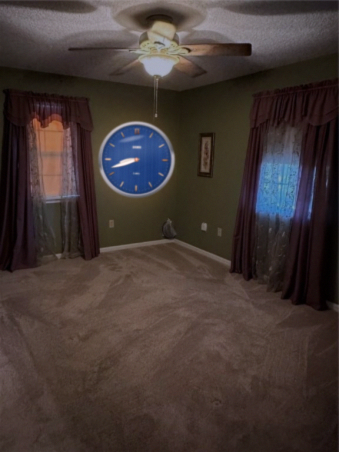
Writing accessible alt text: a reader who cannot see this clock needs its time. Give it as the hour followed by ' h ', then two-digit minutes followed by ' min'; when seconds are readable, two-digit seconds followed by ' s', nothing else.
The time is 8 h 42 min
